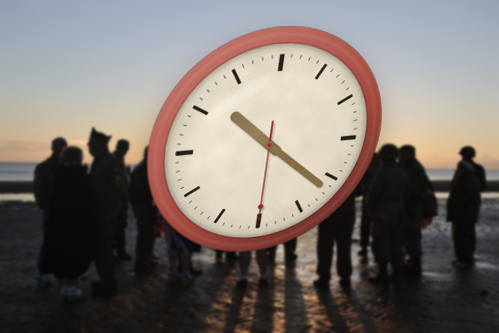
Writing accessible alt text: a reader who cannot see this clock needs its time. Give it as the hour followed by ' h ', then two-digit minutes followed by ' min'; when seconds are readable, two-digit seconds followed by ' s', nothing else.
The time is 10 h 21 min 30 s
